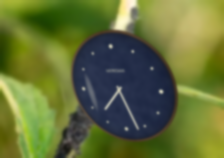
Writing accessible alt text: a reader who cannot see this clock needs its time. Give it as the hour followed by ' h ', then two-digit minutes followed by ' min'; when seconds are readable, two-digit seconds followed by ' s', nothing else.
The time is 7 h 27 min
